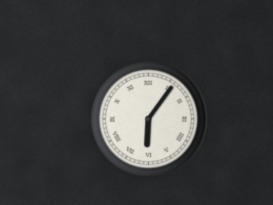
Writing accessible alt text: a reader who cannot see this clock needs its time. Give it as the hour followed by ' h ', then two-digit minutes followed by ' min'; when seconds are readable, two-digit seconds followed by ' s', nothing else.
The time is 6 h 06 min
